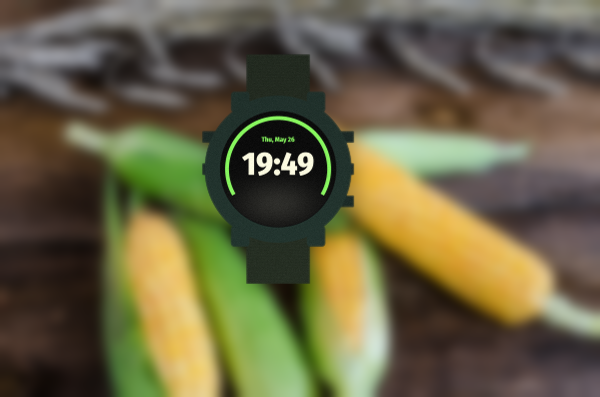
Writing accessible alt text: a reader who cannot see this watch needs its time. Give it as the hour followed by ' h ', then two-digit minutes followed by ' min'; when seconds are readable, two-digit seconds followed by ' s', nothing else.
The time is 19 h 49 min
